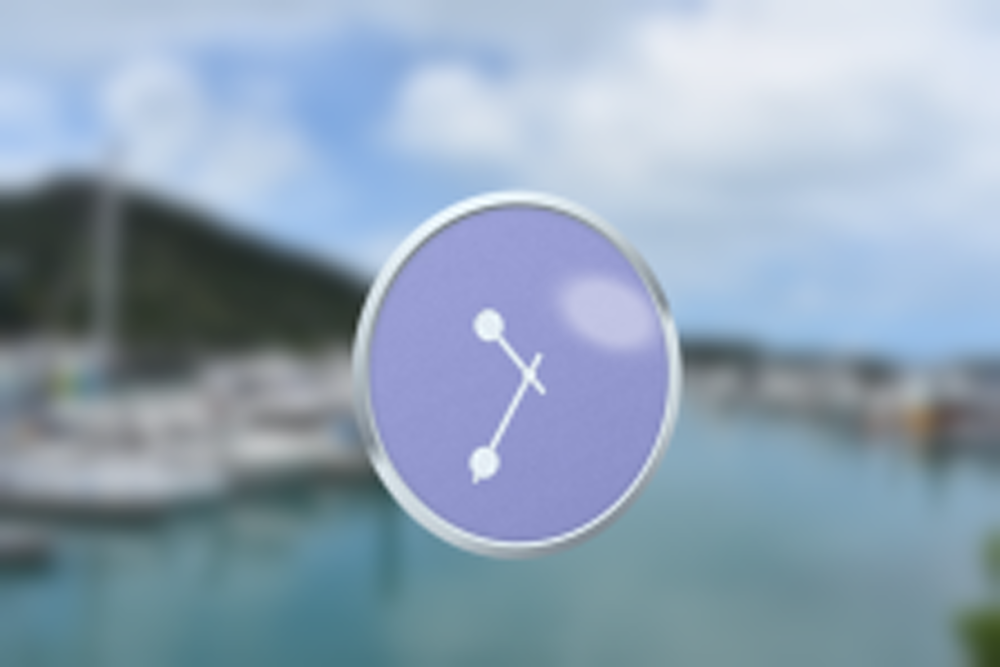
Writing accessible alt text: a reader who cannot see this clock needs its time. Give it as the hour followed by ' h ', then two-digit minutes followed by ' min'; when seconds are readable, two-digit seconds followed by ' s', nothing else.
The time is 10 h 35 min
